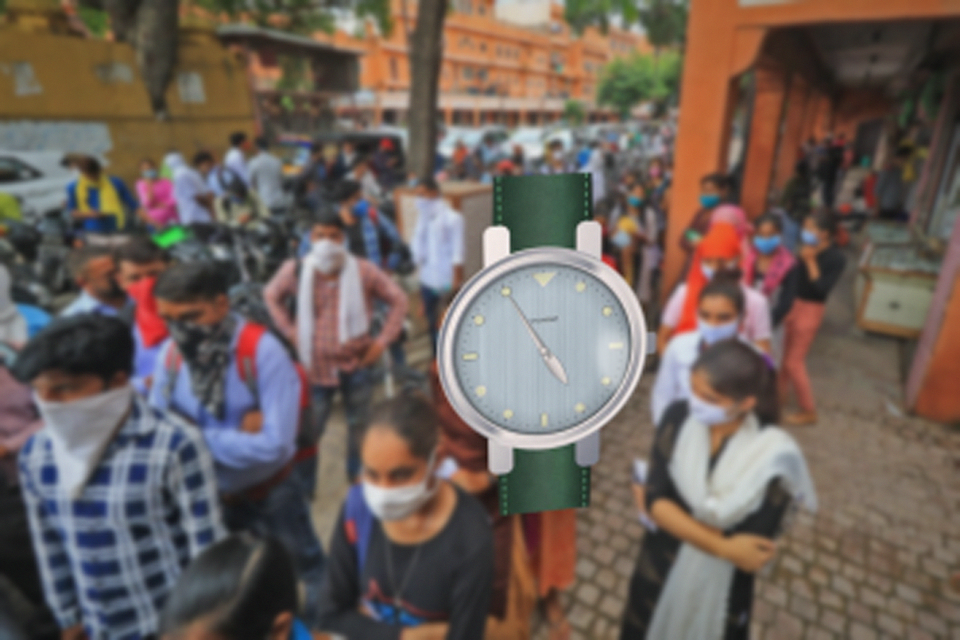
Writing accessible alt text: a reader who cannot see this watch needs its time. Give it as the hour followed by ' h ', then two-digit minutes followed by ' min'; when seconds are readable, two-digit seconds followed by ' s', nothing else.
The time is 4 h 55 min
